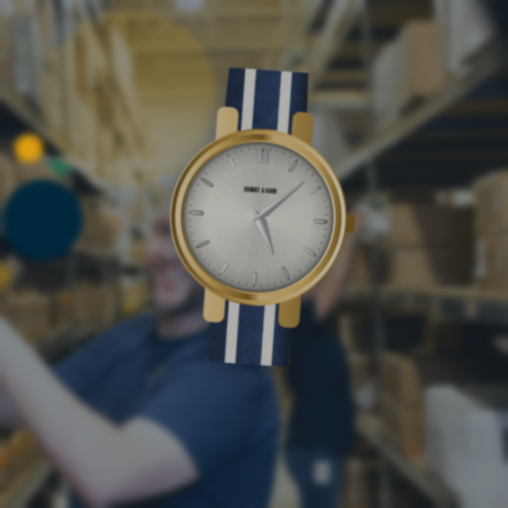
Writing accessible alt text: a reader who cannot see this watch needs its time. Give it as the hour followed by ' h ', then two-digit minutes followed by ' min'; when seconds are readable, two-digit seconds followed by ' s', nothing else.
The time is 5 h 08 min
